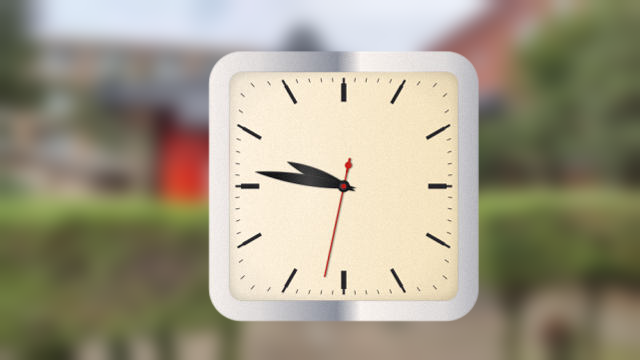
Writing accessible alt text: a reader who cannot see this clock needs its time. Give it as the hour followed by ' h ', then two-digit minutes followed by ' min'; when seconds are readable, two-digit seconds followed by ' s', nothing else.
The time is 9 h 46 min 32 s
